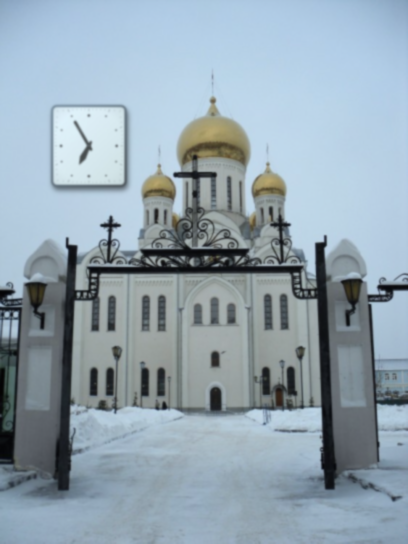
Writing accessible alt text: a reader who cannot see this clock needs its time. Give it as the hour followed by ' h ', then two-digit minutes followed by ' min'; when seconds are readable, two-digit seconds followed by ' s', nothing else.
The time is 6 h 55 min
